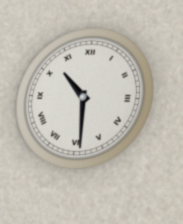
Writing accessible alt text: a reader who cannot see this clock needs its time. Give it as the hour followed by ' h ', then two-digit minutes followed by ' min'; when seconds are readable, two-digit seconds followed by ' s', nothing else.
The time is 10 h 29 min
